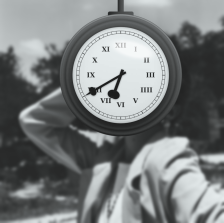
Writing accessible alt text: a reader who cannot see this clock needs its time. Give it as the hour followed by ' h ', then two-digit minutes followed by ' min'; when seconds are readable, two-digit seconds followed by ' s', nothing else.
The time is 6 h 40 min
